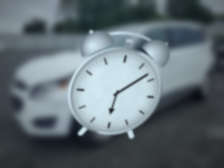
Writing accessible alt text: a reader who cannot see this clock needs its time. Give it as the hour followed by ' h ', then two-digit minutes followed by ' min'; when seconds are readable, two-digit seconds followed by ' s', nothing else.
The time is 6 h 08 min
